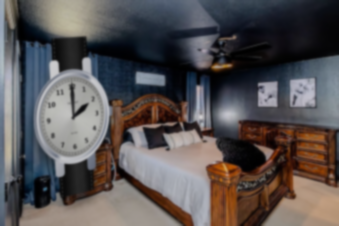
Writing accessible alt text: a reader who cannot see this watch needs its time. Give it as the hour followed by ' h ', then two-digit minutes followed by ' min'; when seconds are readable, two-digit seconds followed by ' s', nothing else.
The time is 2 h 00 min
